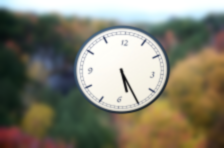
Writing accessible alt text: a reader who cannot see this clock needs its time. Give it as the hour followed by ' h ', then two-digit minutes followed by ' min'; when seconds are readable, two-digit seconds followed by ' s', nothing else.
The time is 5 h 25 min
